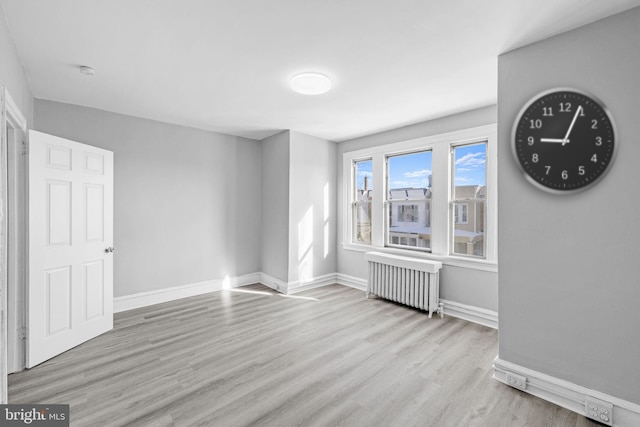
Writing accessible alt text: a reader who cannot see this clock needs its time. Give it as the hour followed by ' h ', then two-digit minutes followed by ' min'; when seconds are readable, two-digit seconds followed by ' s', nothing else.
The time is 9 h 04 min
